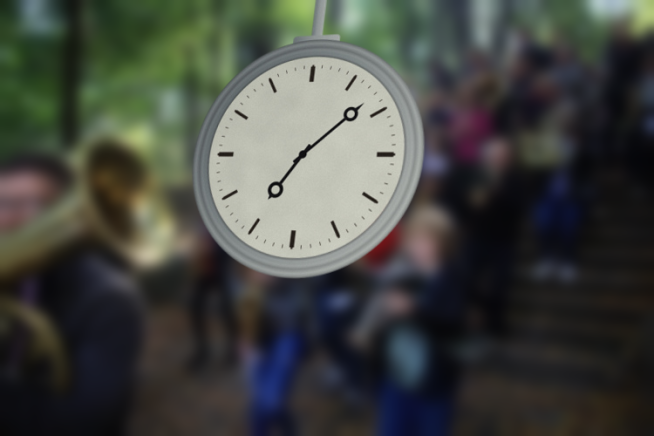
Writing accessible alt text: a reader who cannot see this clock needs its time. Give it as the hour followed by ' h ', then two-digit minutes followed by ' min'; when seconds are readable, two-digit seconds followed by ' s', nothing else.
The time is 7 h 08 min
